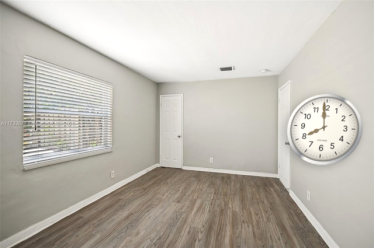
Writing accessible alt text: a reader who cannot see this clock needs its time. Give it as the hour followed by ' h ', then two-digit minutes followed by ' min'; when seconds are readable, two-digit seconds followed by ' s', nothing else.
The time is 7 h 59 min
